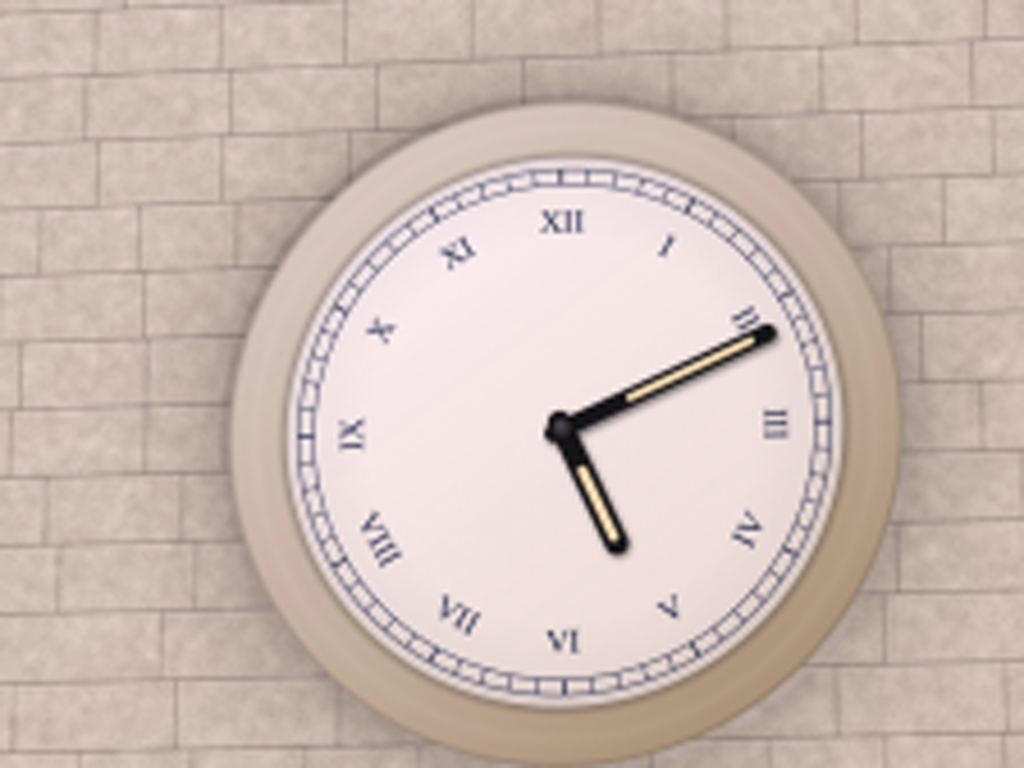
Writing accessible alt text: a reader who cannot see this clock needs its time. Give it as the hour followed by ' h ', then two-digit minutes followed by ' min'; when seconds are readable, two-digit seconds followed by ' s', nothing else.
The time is 5 h 11 min
